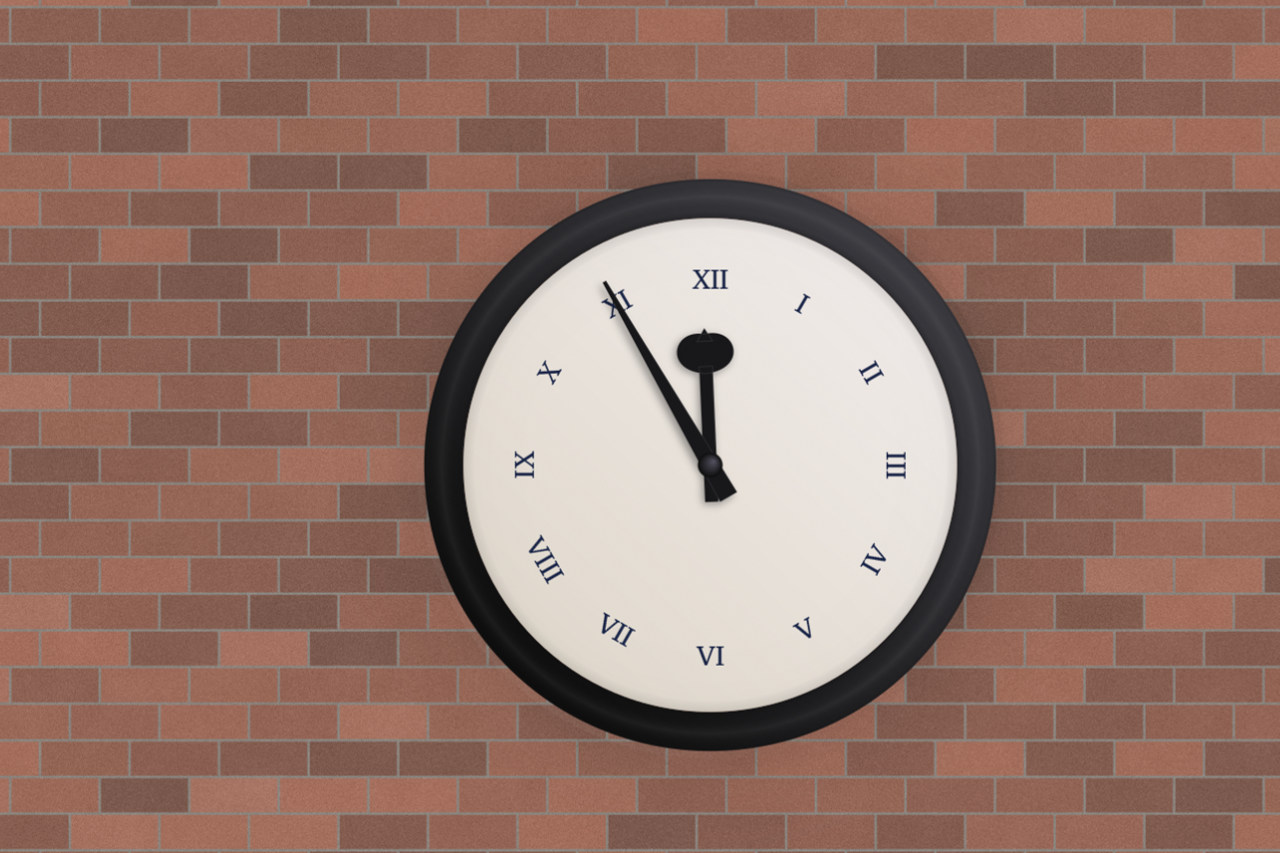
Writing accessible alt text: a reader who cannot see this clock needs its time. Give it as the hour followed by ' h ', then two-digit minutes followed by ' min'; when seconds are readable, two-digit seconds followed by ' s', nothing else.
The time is 11 h 55 min
